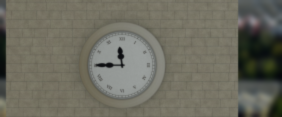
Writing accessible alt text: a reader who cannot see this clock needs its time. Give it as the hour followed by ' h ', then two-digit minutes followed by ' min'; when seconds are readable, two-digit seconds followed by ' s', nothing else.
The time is 11 h 45 min
